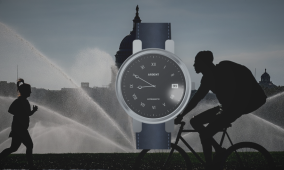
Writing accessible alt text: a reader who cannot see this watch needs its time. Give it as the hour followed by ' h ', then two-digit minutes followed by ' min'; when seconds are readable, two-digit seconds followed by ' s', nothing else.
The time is 8 h 50 min
